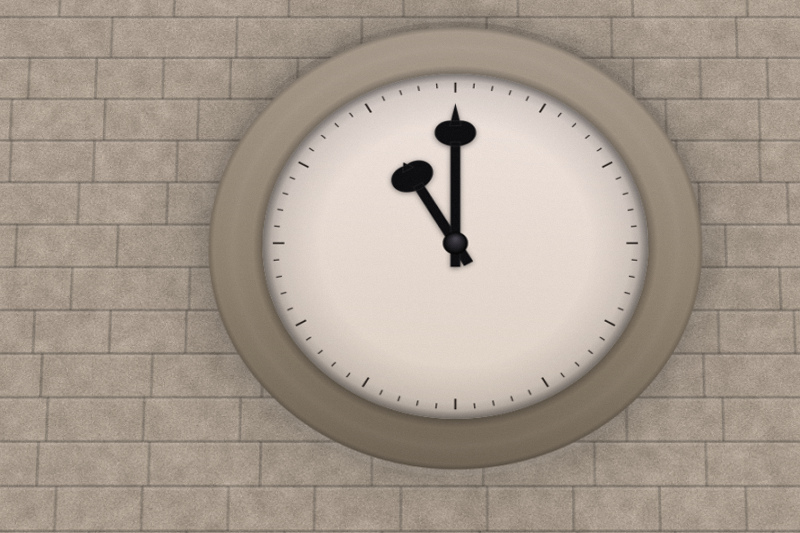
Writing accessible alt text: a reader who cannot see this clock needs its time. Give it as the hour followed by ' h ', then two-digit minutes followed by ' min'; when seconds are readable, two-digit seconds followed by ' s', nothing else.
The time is 11 h 00 min
